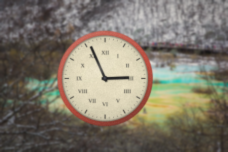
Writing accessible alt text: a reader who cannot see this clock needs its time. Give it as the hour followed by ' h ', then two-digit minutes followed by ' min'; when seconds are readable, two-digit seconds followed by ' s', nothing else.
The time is 2 h 56 min
